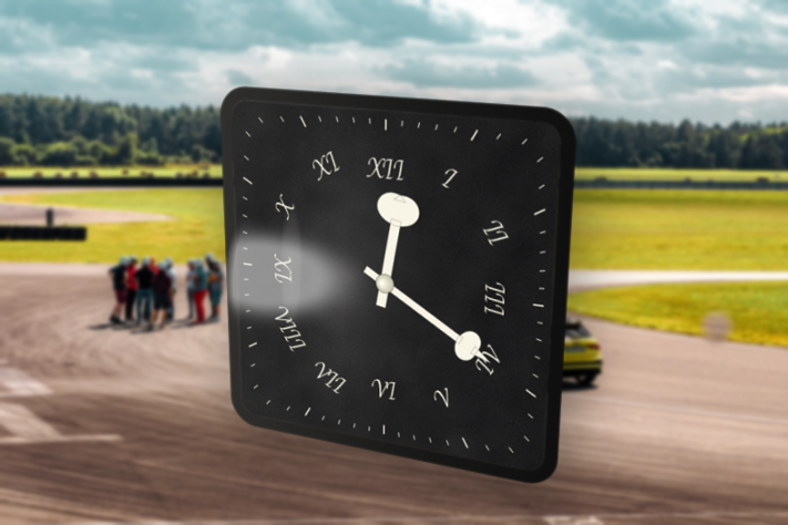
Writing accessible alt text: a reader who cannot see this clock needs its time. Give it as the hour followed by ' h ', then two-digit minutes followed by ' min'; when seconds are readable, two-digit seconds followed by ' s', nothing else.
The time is 12 h 20 min
